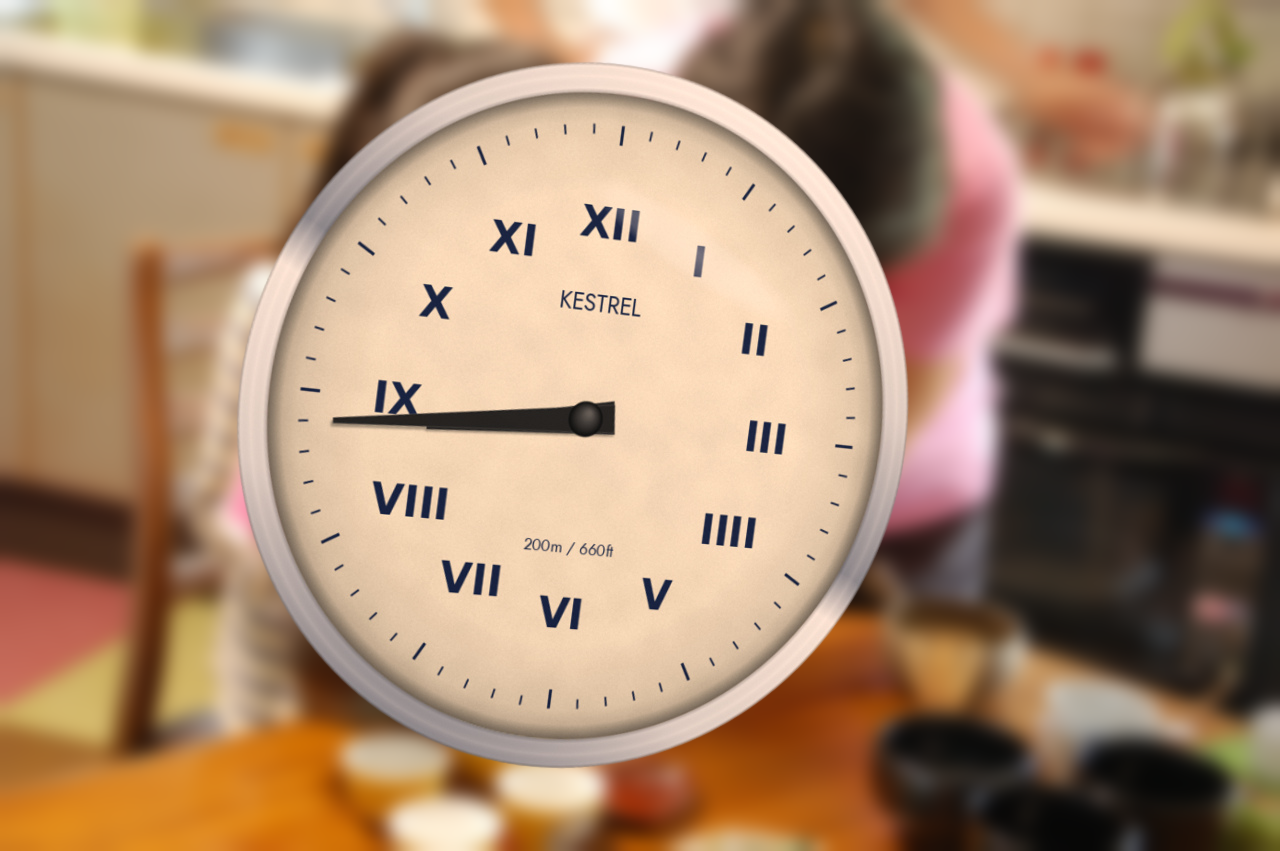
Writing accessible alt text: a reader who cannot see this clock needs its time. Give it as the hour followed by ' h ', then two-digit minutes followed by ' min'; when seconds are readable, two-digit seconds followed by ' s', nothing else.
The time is 8 h 44 min
